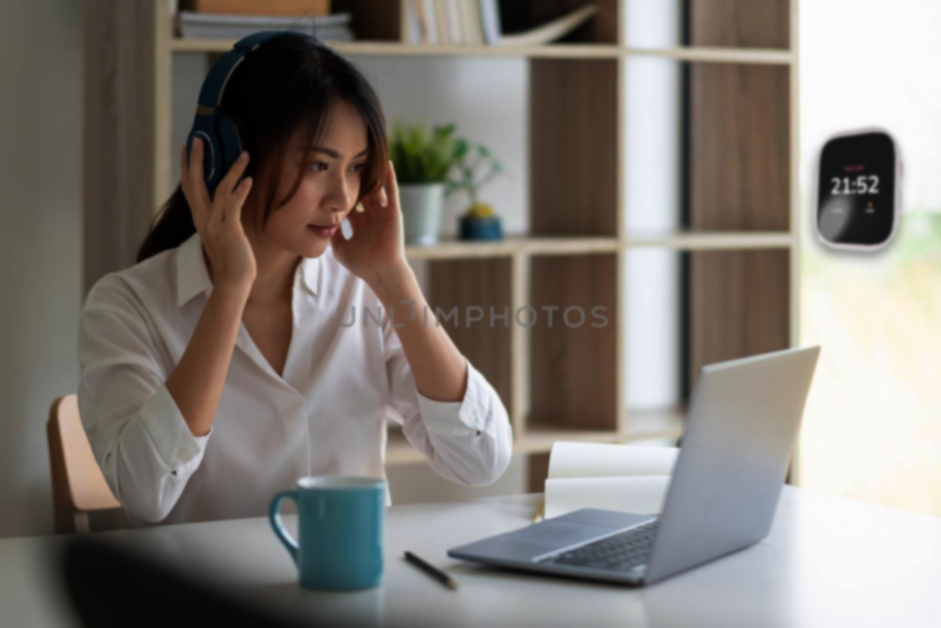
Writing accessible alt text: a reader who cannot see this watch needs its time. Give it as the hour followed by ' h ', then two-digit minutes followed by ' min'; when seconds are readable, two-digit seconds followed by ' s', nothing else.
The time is 21 h 52 min
